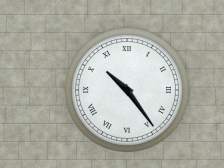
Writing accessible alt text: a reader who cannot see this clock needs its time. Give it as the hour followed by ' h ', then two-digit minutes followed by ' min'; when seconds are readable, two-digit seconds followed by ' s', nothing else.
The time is 10 h 24 min
